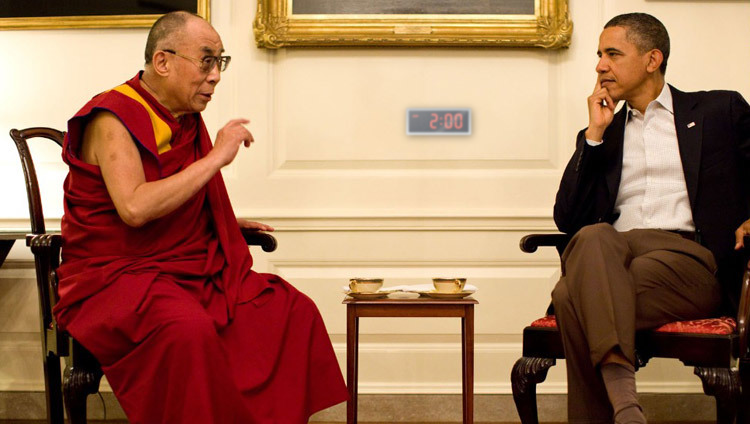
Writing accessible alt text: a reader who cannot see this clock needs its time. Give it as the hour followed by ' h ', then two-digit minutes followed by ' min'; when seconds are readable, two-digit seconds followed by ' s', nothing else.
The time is 2 h 00 min
